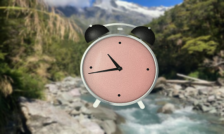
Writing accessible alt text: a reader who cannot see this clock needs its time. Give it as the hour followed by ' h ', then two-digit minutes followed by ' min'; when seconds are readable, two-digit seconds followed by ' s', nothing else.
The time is 10 h 43 min
